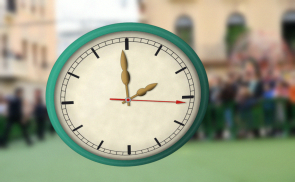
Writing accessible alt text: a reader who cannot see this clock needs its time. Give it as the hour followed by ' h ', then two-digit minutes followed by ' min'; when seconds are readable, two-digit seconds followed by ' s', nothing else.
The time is 1 h 59 min 16 s
